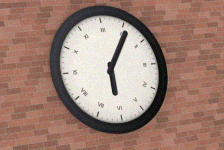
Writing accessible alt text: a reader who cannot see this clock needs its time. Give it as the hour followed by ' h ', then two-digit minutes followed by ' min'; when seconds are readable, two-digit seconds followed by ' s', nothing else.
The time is 6 h 06 min
